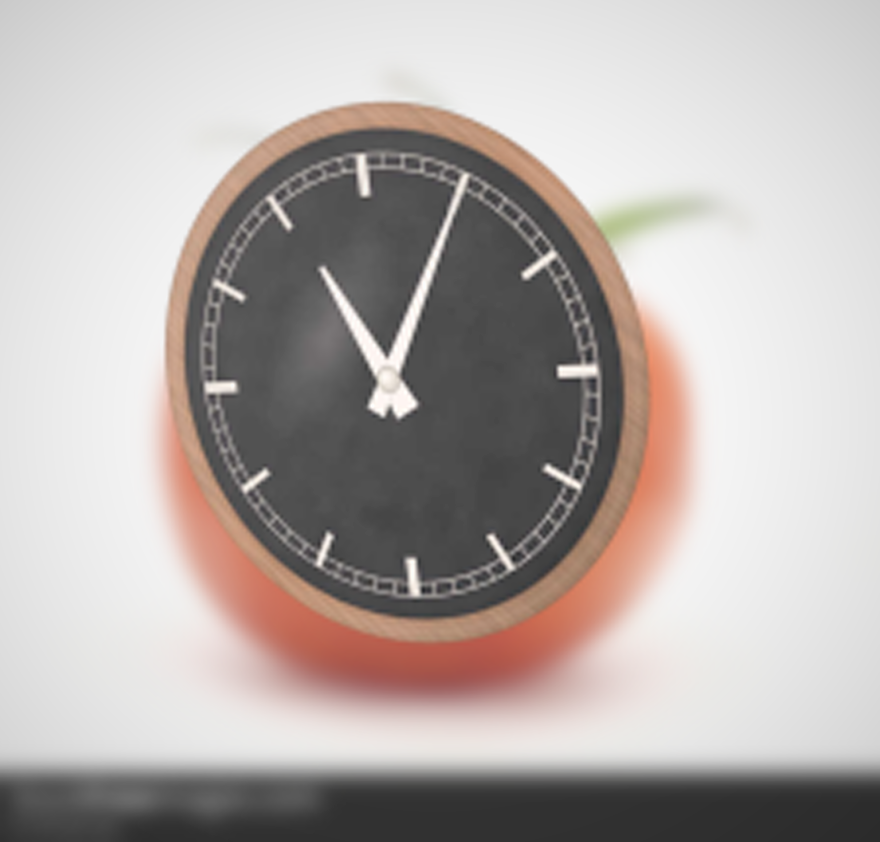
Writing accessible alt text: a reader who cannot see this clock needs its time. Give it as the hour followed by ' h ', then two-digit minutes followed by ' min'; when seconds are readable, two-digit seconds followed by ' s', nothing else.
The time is 11 h 05 min
